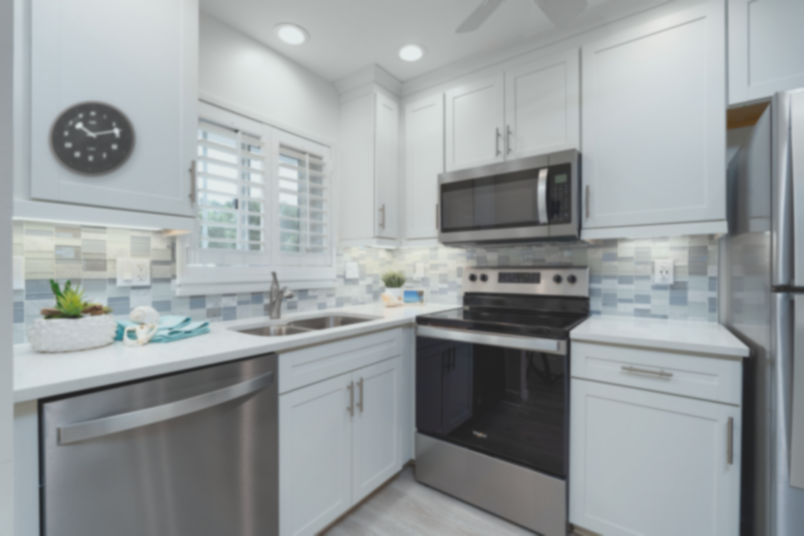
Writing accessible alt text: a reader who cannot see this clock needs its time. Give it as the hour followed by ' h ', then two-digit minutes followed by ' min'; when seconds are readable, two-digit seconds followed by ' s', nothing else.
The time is 10 h 13 min
